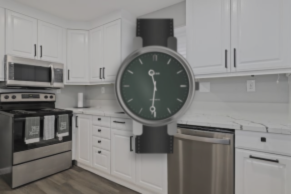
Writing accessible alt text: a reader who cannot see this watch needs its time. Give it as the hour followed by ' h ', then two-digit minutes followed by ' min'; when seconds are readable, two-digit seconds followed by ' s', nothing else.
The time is 11 h 31 min
